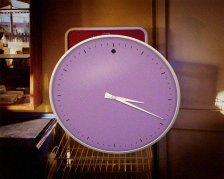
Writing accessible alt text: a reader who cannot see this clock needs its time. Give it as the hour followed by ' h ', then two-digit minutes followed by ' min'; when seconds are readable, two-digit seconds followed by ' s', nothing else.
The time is 3 h 19 min
